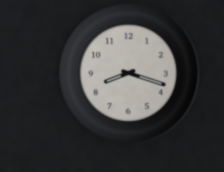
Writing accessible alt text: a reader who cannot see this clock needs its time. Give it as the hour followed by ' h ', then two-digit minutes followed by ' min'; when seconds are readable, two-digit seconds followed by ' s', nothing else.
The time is 8 h 18 min
